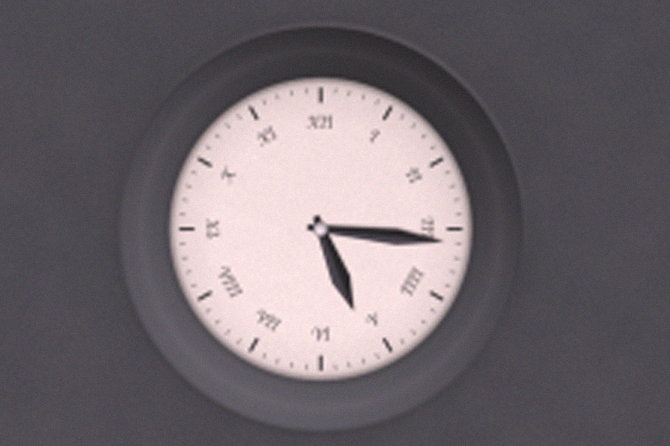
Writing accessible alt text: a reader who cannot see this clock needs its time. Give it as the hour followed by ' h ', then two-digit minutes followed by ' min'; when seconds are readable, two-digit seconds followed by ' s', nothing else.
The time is 5 h 16 min
